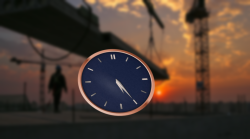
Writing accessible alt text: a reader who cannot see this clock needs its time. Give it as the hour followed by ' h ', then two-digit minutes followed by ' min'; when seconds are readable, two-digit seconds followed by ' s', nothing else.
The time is 5 h 25 min
